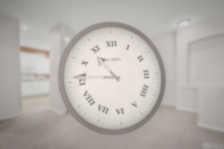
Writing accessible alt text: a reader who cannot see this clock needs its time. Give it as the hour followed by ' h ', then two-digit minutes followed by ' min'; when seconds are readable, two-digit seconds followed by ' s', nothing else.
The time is 10 h 46 min
